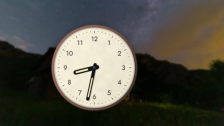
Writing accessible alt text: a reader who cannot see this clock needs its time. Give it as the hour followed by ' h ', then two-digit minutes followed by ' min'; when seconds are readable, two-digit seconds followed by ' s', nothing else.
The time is 8 h 32 min
